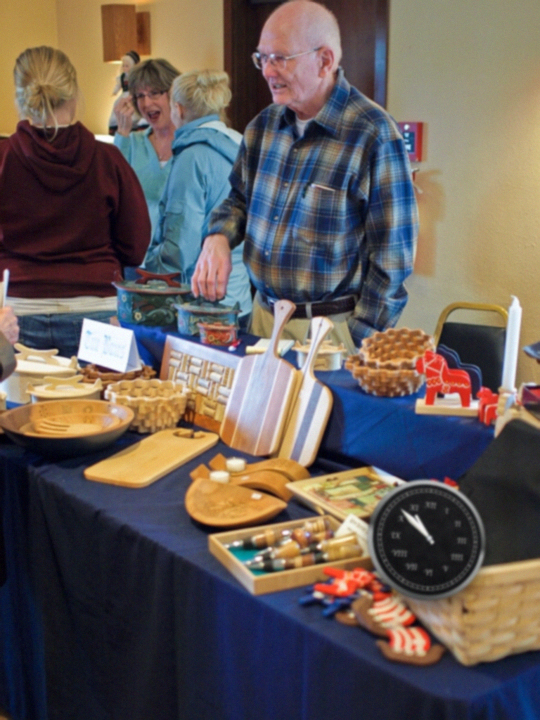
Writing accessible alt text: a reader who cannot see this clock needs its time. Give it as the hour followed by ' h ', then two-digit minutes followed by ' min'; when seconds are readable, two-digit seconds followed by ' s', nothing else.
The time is 10 h 52 min
